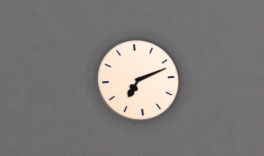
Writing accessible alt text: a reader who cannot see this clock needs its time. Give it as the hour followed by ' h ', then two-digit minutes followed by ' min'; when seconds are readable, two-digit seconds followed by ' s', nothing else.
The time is 7 h 12 min
